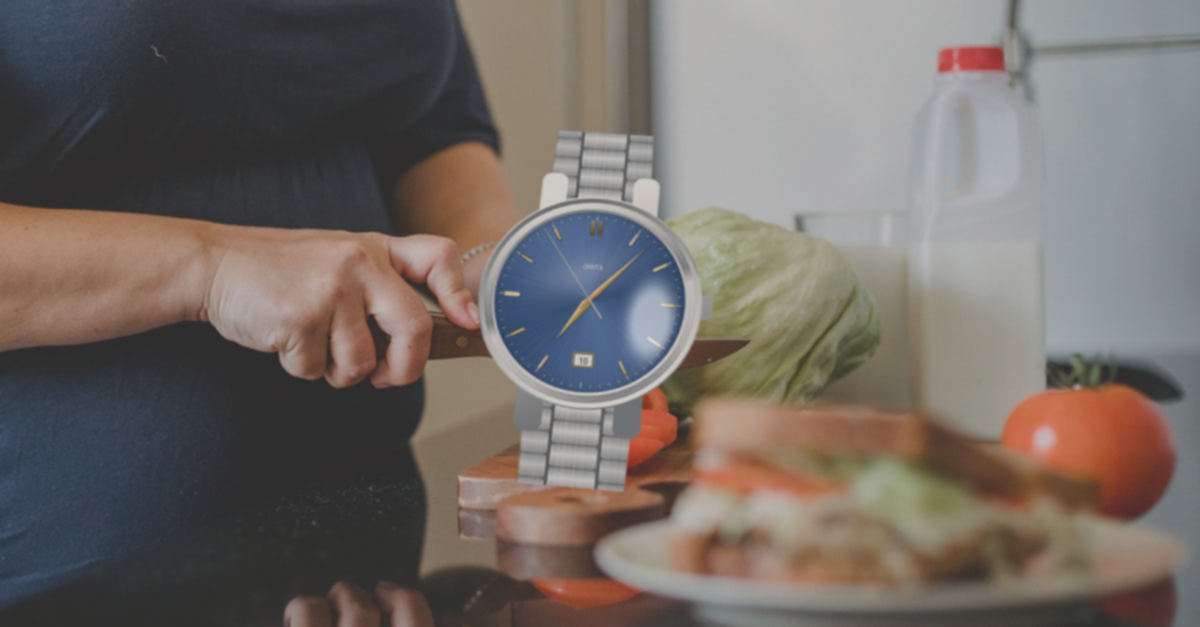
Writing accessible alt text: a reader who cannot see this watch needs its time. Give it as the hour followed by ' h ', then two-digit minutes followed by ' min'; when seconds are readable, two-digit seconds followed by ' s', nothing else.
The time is 7 h 06 min 54 s
